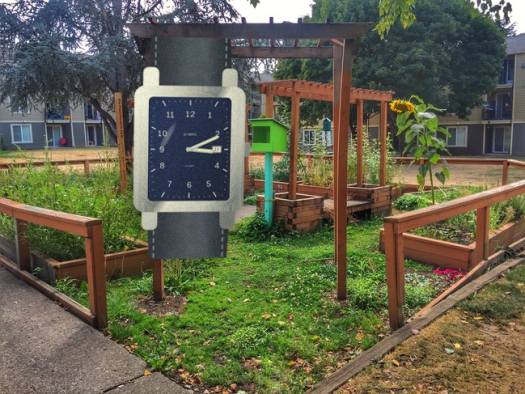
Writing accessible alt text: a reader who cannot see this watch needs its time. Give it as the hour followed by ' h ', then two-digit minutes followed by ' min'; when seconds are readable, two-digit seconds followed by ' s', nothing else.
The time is 3 h 11 min
